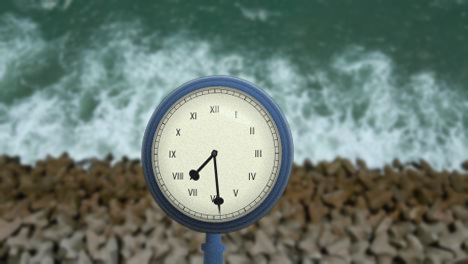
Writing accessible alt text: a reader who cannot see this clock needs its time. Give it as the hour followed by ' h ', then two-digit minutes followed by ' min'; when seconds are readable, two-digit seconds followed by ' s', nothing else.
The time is 7 h 29 min
